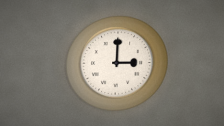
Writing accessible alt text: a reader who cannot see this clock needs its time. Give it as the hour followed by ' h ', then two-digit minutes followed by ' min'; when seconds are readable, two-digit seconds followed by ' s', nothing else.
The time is 3 h 00 min
